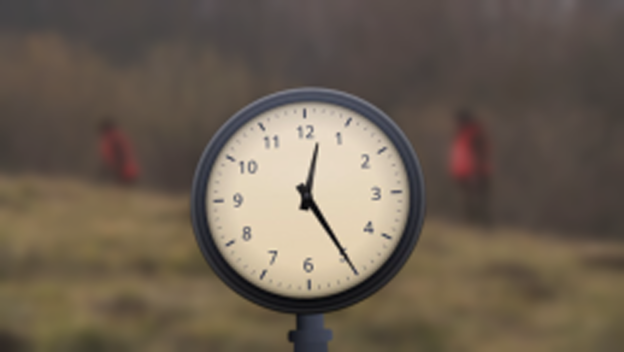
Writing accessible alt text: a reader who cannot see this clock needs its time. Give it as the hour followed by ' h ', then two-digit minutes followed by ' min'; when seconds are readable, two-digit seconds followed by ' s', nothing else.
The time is 12 h 25 min
